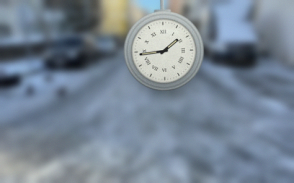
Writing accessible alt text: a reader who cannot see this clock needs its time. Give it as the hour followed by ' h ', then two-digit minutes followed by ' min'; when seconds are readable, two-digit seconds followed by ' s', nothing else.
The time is 1 h 44 min
